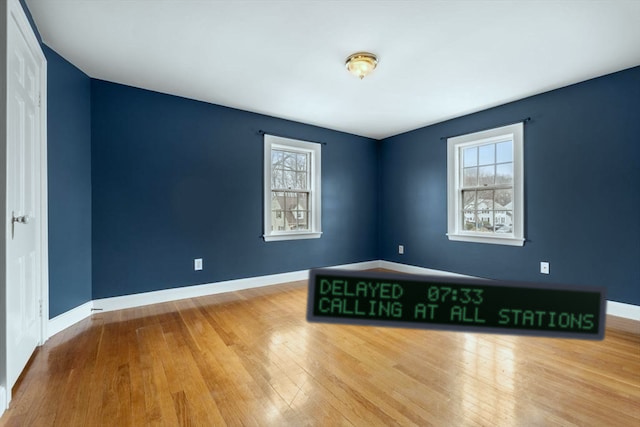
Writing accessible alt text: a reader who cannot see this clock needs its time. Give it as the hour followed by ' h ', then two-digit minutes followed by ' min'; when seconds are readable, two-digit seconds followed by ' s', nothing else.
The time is 7 h 33 min
